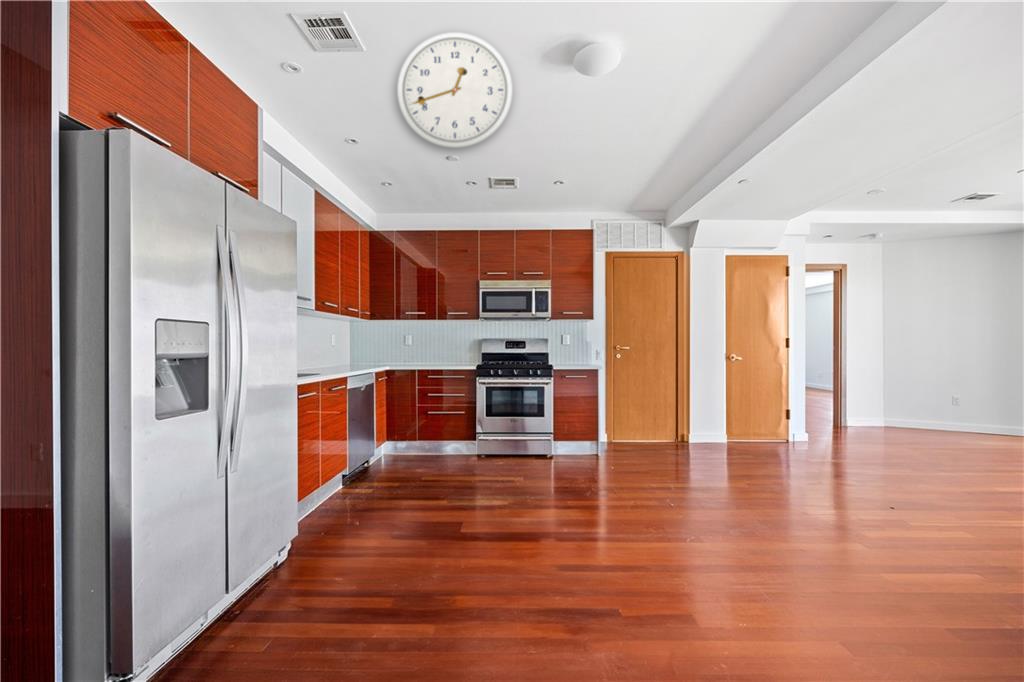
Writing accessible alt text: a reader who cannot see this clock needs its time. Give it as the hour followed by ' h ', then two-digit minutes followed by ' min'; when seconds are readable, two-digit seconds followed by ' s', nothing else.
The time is 12 h 42 min
